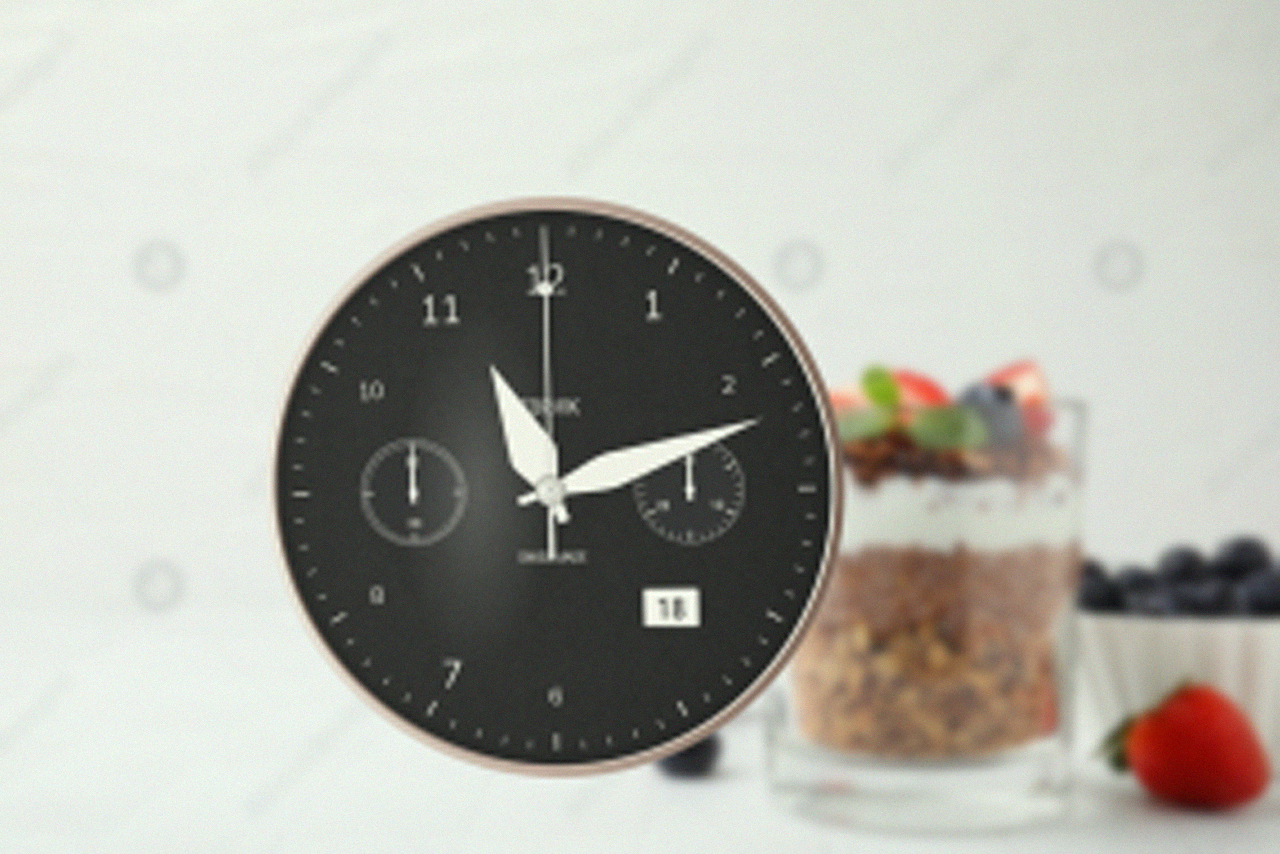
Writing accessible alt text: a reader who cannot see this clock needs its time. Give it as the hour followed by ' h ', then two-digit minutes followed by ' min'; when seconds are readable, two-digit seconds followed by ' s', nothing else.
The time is 11 h 12 min
